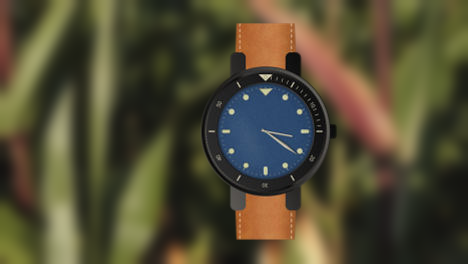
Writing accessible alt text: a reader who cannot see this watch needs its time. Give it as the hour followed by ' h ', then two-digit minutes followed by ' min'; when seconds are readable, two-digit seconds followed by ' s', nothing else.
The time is 3 h 21 min
